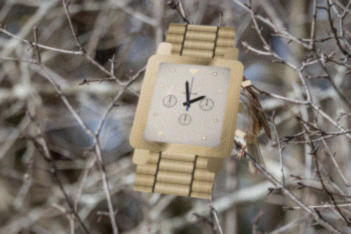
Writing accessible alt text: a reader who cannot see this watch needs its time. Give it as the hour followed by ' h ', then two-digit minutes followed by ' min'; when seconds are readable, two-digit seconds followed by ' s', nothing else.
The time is 1 h 58 min
